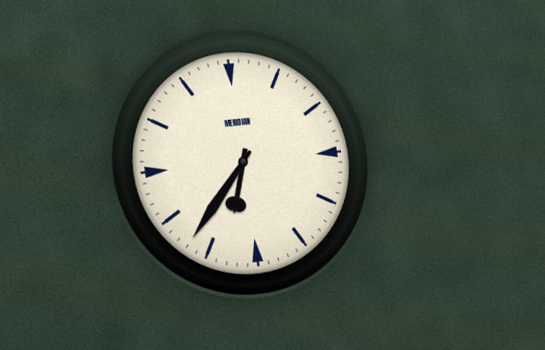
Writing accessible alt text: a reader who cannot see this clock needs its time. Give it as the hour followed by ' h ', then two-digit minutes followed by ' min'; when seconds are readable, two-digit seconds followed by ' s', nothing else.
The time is 6 h 37 min
